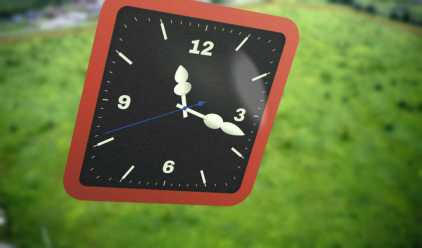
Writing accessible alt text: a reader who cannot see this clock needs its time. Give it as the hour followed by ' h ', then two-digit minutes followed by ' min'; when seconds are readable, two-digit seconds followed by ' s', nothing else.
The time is 11 h 17 min 41 s
